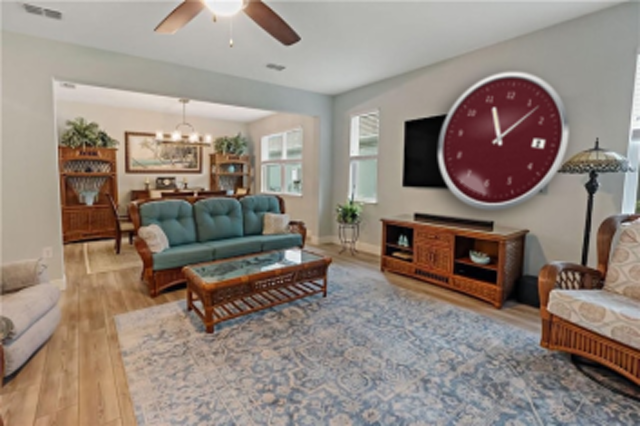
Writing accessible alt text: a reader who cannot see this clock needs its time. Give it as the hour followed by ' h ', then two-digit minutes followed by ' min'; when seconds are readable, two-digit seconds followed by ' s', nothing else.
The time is 11 h 07 min
